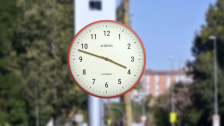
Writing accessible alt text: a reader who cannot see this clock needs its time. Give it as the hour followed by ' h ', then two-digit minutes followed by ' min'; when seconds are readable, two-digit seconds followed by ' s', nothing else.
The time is 3 h 48 min
